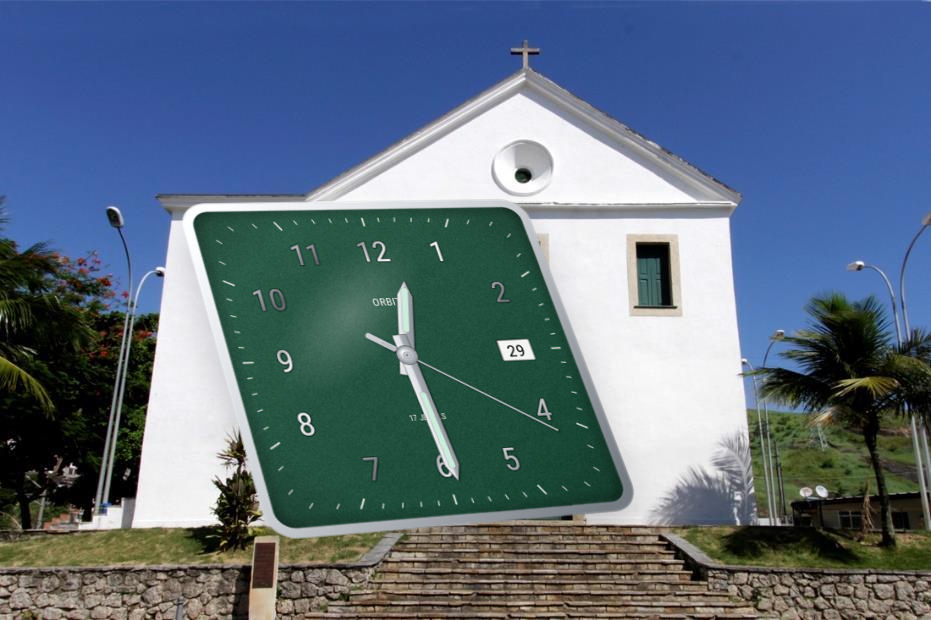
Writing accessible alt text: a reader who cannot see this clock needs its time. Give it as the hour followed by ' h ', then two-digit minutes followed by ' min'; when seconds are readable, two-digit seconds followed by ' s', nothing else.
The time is 12 h 29 min 21 s
